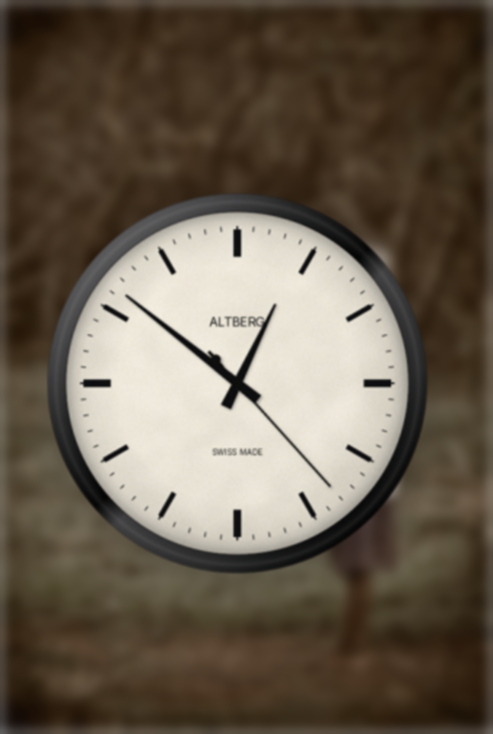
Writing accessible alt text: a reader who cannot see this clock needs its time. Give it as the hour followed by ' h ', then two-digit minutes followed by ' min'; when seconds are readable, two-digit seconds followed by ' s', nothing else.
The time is 12 h 51 min 23 s
